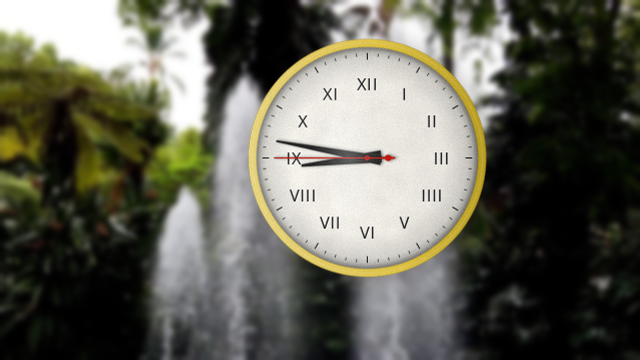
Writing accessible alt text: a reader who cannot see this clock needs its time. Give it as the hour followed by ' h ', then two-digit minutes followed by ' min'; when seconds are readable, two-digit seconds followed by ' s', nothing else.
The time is 8 h 46 min 45 s
